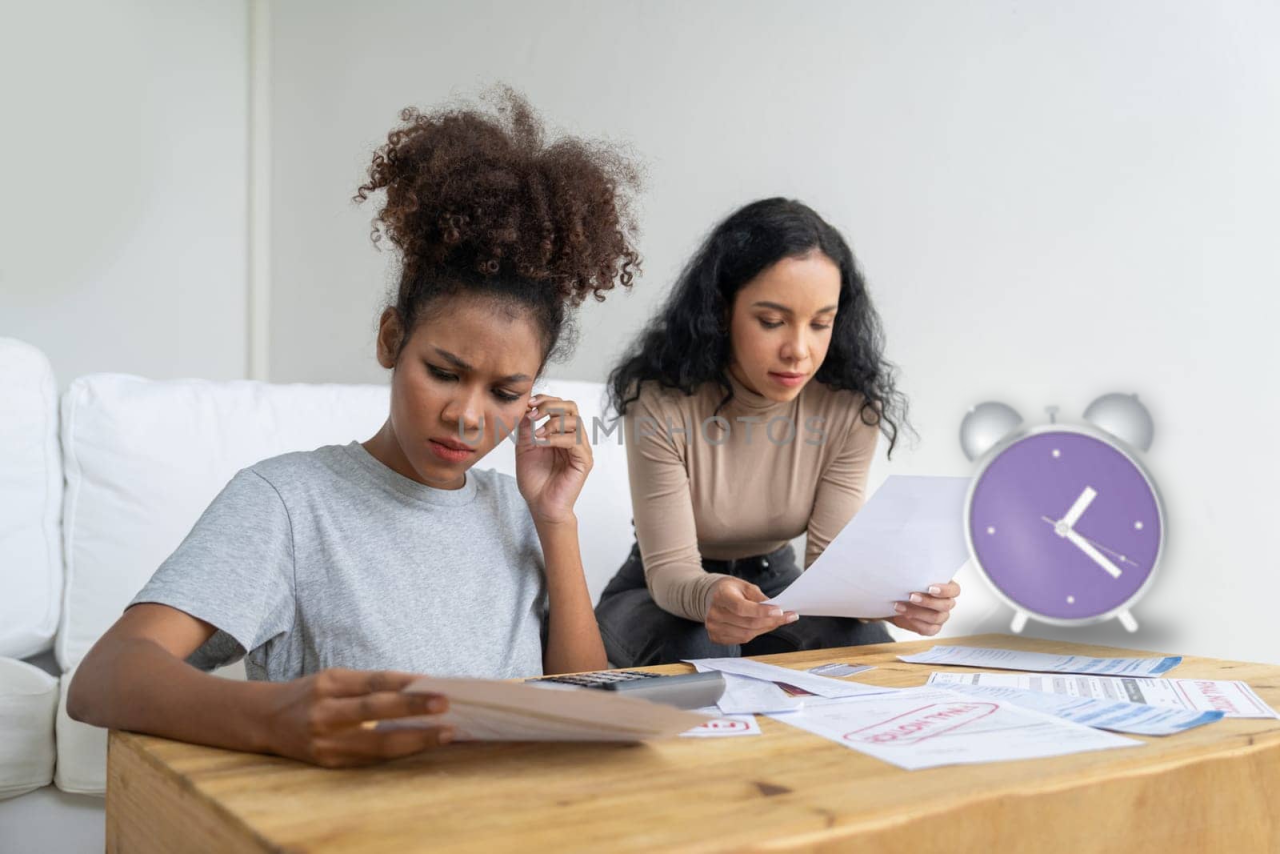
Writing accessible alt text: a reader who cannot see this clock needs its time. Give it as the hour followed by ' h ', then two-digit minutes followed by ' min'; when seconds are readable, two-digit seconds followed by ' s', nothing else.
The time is 1 h 22 min 20 s
